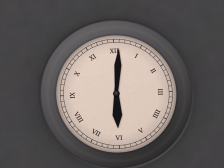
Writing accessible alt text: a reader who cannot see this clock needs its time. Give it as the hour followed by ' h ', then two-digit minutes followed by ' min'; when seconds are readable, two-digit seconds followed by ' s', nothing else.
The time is 6 h 01 min
